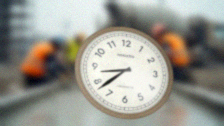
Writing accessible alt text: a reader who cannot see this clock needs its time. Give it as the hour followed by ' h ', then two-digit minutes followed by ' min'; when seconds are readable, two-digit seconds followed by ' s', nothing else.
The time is 8 h 38 min
